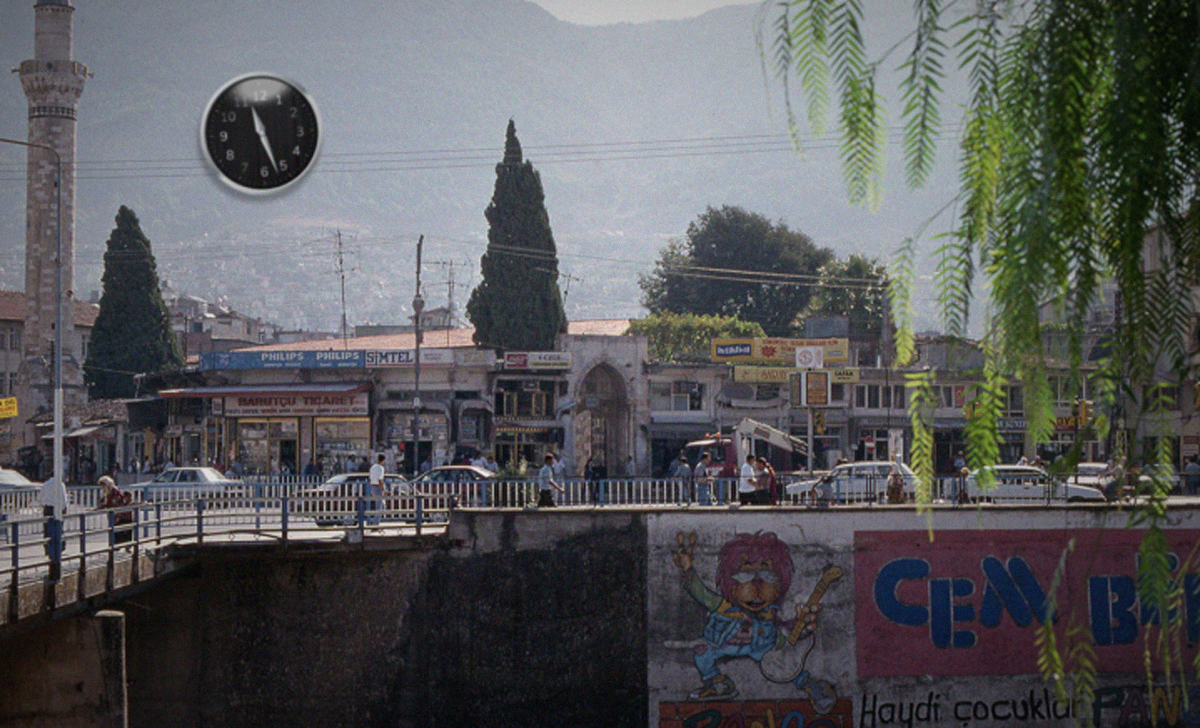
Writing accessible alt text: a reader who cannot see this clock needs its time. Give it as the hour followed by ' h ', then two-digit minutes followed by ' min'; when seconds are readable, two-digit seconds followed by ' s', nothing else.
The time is 11 h 27 min
